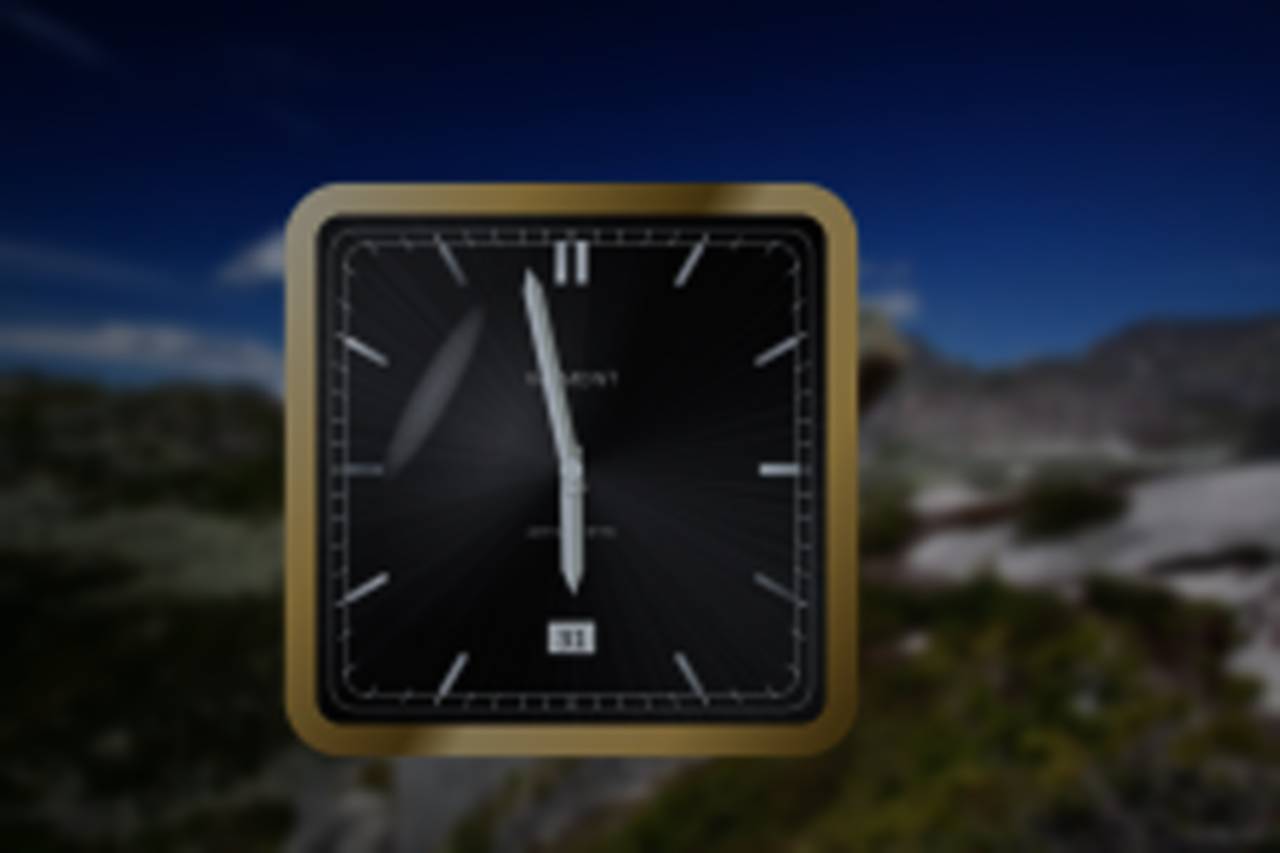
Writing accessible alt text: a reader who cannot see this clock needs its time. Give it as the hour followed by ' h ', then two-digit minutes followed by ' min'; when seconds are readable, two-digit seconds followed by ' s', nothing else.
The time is 5 h 58 min
